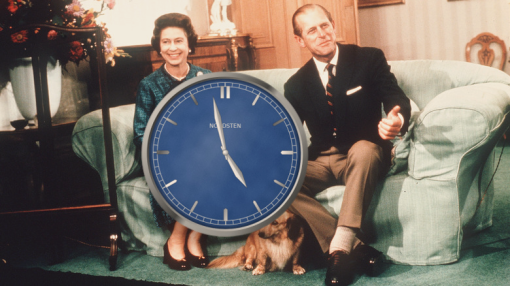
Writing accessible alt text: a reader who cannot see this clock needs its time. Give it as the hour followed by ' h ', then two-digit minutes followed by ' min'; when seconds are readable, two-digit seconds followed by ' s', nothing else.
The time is 4 h 58 min
